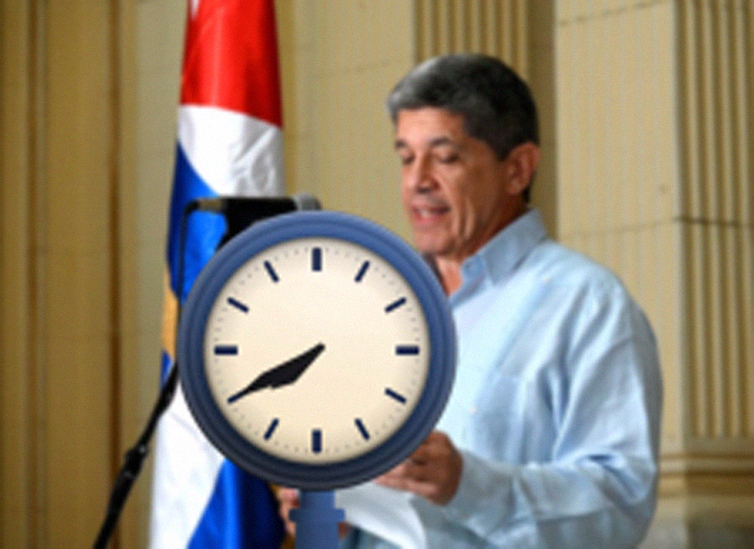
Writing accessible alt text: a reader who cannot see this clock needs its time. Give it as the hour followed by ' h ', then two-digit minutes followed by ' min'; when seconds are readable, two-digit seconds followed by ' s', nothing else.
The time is 7 h 40 min
